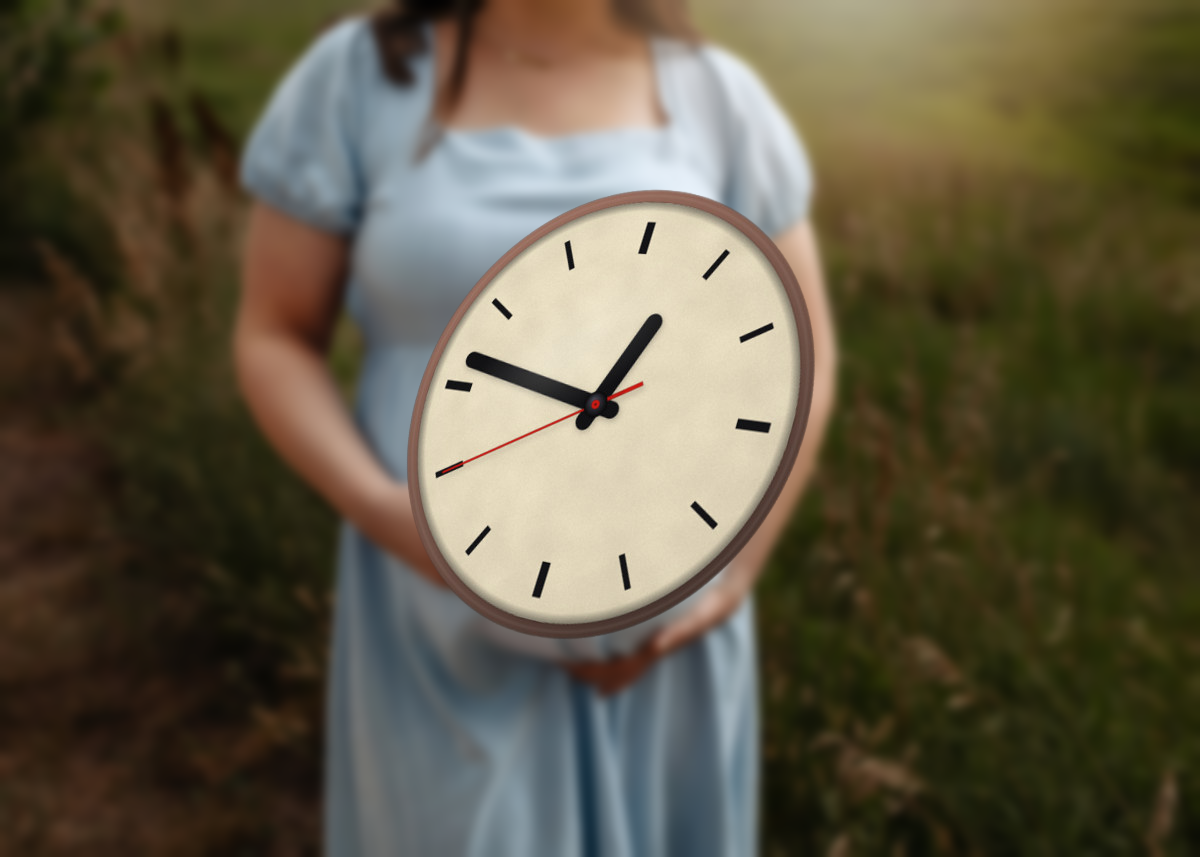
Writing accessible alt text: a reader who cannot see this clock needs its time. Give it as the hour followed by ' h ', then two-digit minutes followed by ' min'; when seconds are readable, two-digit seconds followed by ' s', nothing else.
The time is 12 h 46 min 40 s
